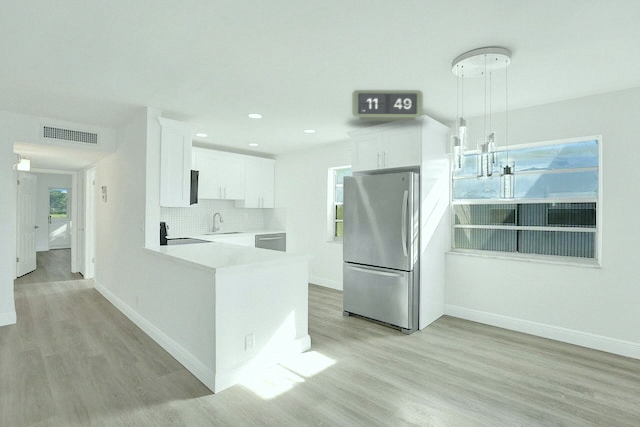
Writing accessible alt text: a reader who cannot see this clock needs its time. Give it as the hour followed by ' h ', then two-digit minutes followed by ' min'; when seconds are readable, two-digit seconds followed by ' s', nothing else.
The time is 11 h 49 min
